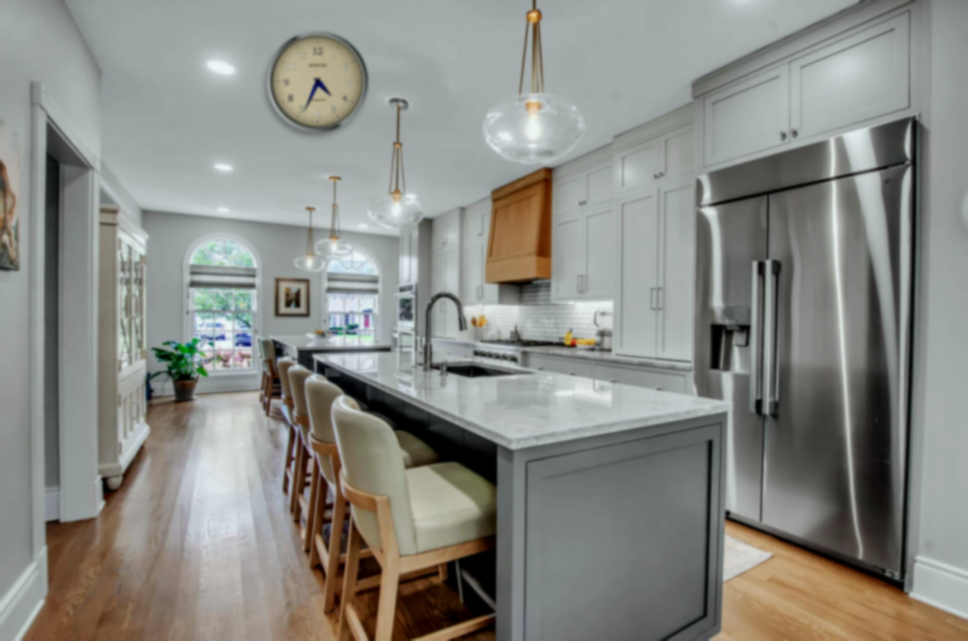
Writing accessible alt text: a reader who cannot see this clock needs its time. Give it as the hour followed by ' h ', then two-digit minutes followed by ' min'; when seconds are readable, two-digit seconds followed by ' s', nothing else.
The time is 4 h 34 min
